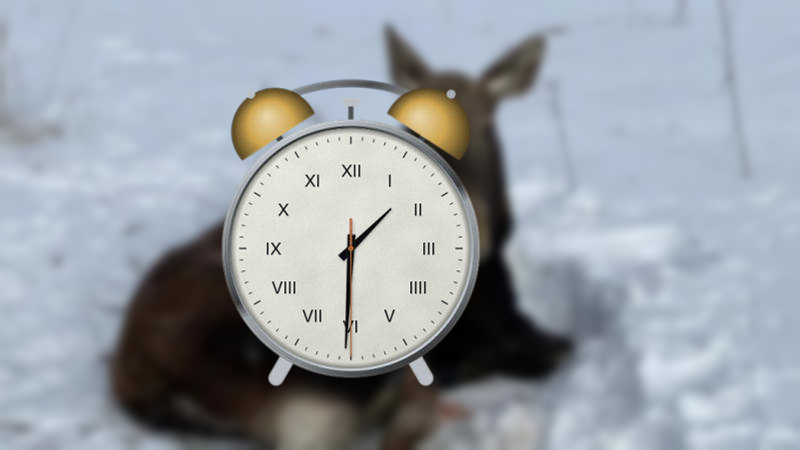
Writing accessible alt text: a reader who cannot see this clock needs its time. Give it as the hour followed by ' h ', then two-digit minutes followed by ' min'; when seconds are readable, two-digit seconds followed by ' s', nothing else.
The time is 1 h 30 min 30 s
